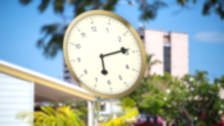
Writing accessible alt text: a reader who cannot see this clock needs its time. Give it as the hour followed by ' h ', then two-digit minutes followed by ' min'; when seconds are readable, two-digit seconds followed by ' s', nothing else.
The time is 6 h 14 min
